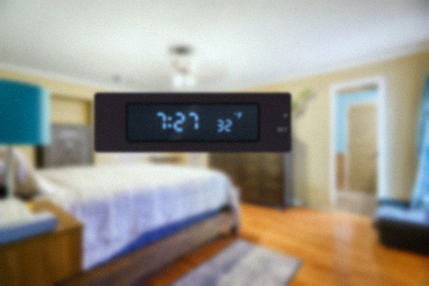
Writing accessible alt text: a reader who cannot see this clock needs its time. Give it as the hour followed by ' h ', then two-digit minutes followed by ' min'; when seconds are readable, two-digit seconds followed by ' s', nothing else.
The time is 7 h 27 min
